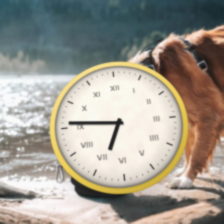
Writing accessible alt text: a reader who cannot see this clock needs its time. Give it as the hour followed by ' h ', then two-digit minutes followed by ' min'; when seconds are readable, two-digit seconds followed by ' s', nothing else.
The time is 6 h 46 min
